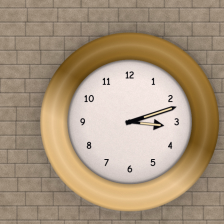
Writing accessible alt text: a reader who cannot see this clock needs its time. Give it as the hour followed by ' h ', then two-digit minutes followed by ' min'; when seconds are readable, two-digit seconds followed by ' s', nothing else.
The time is 3 h 12 min
